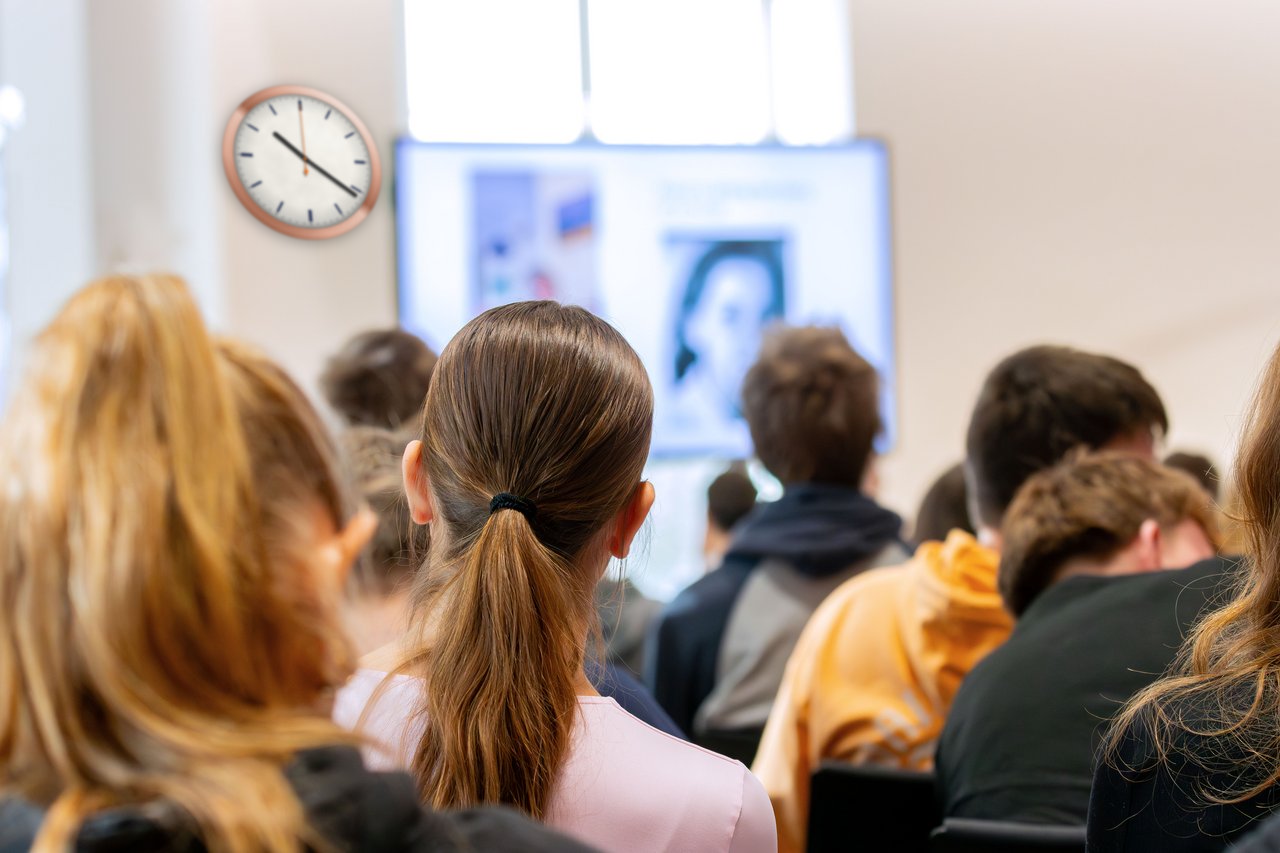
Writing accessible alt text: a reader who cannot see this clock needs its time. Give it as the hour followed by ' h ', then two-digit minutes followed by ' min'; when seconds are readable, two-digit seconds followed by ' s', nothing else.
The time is 10 h 21 min 00 s
